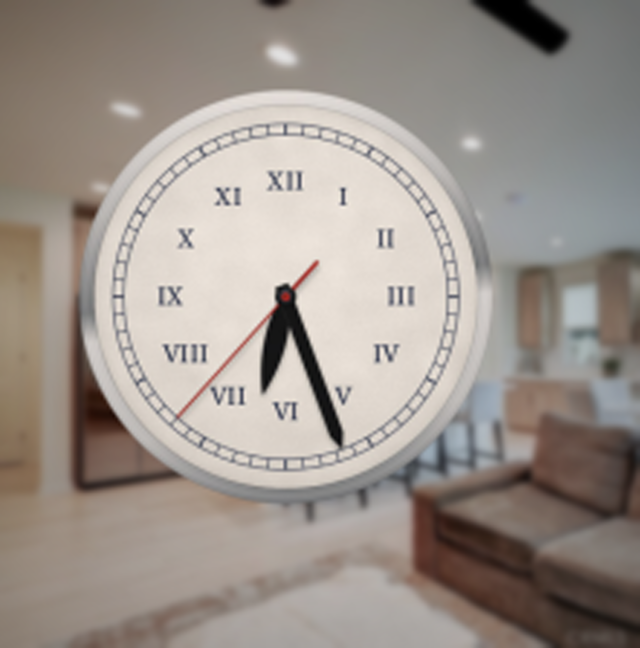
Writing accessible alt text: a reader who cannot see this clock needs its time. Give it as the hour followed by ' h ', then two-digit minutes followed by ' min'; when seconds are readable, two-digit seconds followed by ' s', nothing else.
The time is 6 h 26 min 37 s
